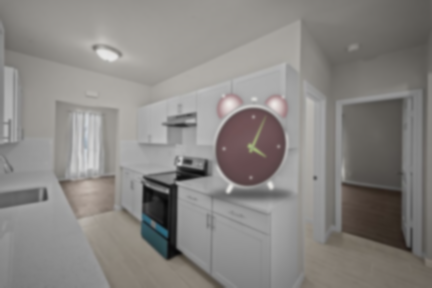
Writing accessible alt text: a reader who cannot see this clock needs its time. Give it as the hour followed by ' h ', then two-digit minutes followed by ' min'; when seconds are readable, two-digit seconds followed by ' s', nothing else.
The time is 4 h 04 min
